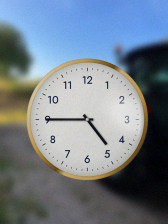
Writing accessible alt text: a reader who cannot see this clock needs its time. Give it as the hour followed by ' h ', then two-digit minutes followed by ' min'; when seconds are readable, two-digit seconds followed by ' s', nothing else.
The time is 4 h 45 min
